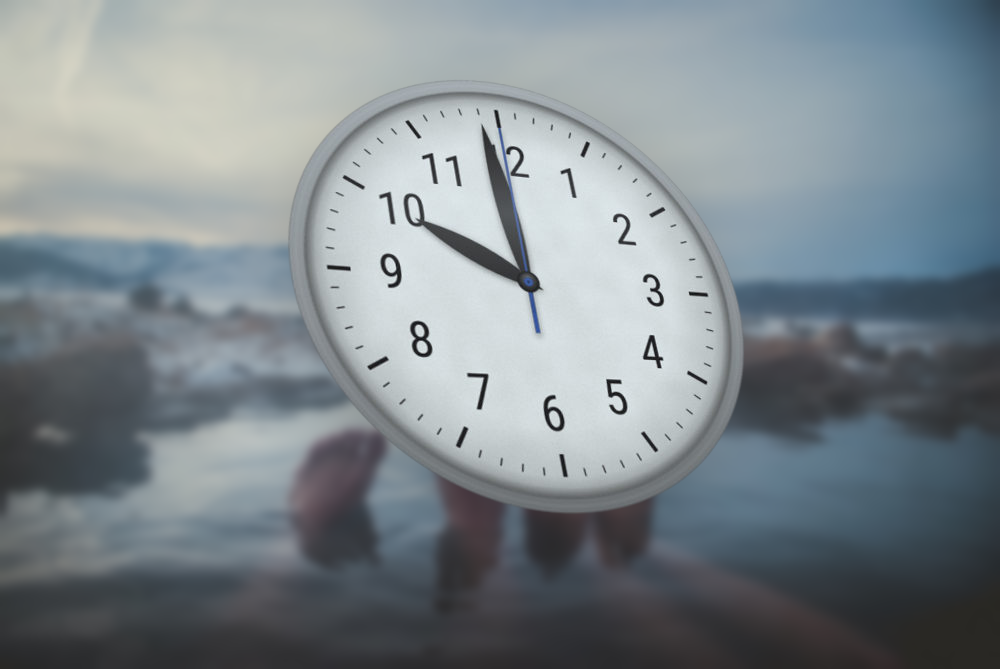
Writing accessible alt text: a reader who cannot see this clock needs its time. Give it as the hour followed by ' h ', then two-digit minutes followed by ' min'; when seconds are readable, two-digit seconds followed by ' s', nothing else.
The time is 9 h 59 min 00 s
